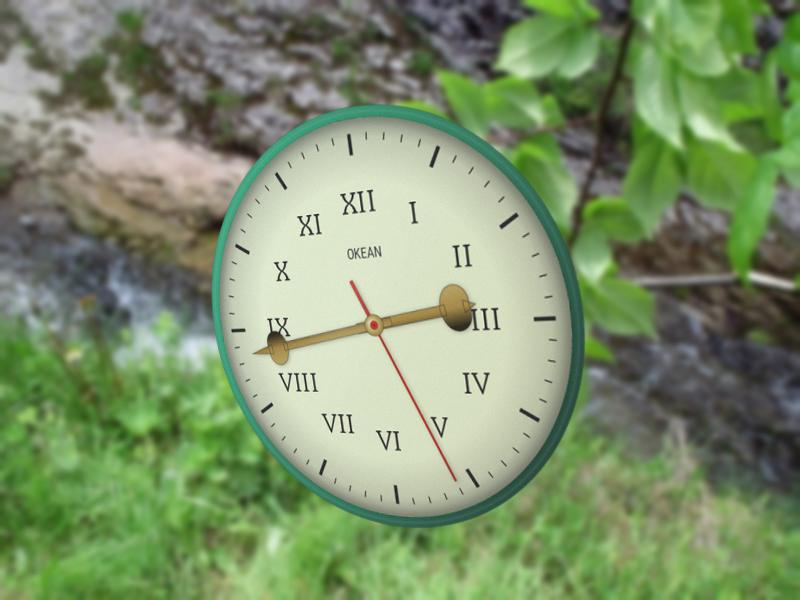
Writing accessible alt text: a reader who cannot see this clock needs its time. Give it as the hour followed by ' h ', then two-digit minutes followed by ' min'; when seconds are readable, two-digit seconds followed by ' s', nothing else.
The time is 2 h 43 min 26 s
